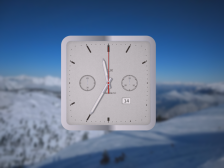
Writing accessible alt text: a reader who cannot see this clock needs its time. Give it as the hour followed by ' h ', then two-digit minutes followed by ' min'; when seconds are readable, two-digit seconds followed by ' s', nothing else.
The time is 11 h 35 min
